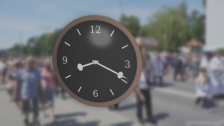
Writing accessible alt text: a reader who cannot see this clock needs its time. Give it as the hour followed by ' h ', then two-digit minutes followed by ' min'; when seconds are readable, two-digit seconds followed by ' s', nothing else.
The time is 8 h 19 min
